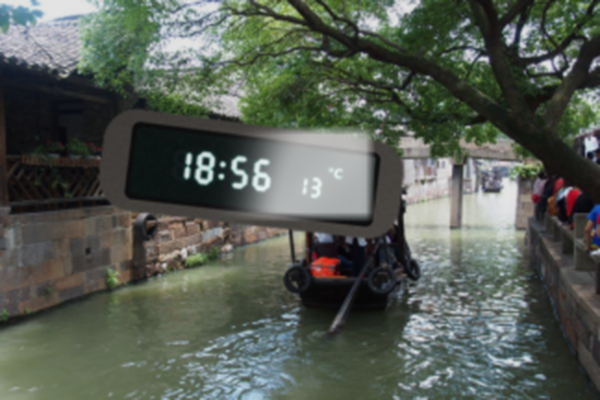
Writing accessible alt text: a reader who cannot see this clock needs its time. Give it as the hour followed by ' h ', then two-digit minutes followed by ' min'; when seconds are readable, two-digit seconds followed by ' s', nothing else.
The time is 18 h 56 min
